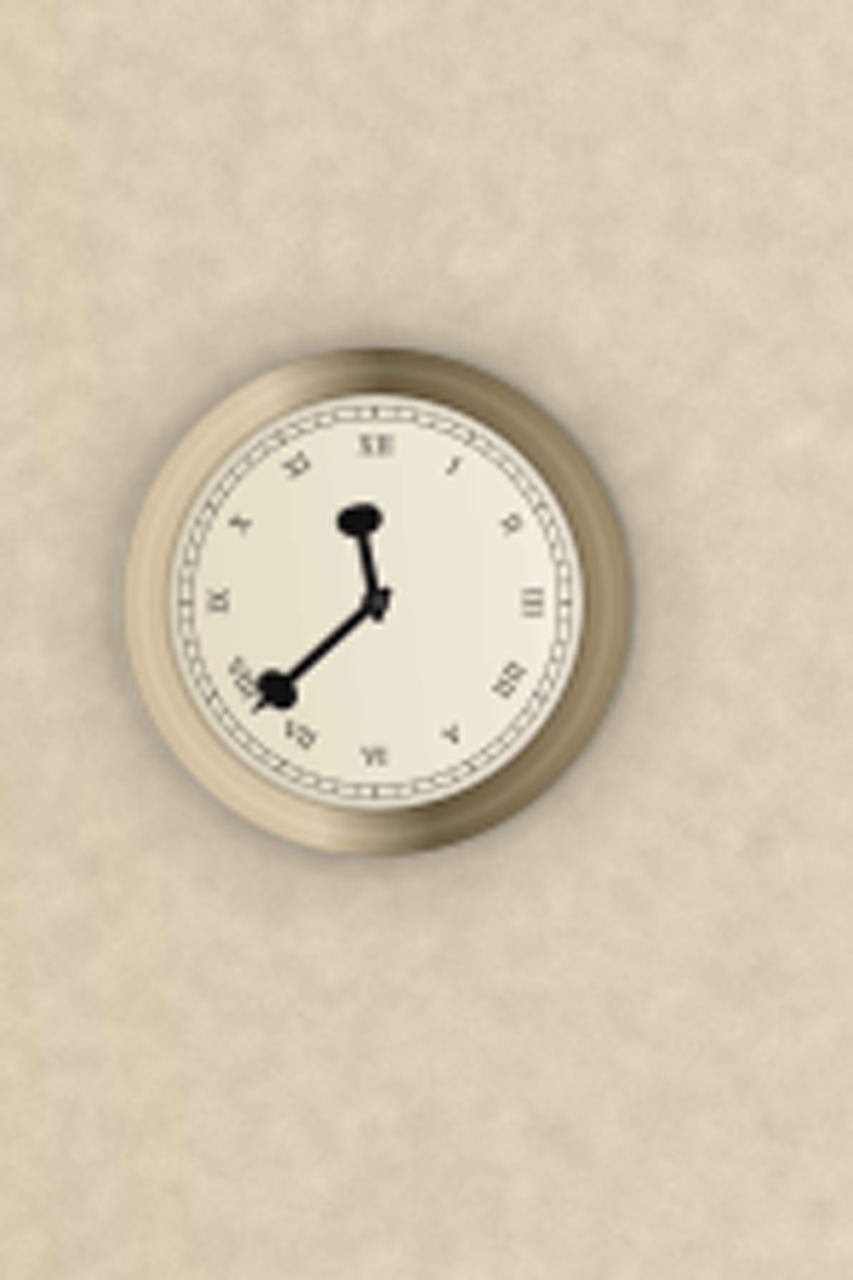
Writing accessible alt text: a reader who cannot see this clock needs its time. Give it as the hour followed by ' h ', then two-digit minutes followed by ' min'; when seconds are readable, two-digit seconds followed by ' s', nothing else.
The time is 11 h 38 min
